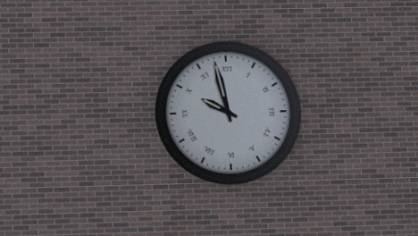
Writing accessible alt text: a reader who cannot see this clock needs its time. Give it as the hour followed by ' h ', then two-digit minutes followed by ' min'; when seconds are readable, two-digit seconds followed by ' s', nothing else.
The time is 9 h 58 min
